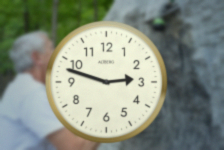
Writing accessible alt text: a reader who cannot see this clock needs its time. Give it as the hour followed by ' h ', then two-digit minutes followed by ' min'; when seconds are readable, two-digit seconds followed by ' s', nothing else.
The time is 2 h 48 min
